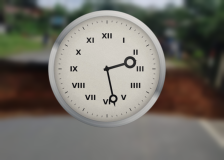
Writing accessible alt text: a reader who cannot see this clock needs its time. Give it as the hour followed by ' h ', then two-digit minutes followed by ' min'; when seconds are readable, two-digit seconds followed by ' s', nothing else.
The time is 2 h 28 min
